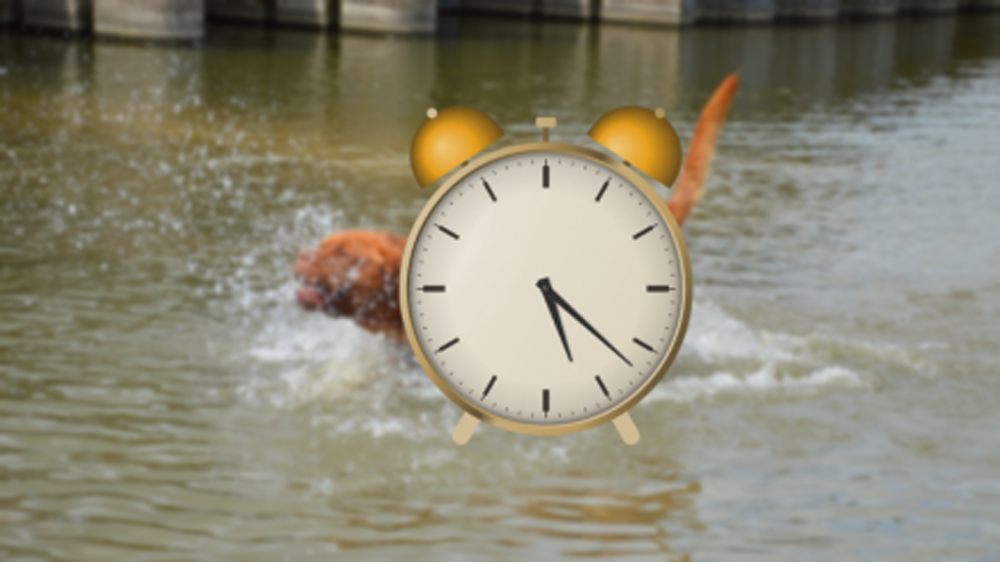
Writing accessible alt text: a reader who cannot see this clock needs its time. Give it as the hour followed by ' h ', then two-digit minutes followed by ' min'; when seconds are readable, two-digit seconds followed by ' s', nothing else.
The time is 5 h 22 min
